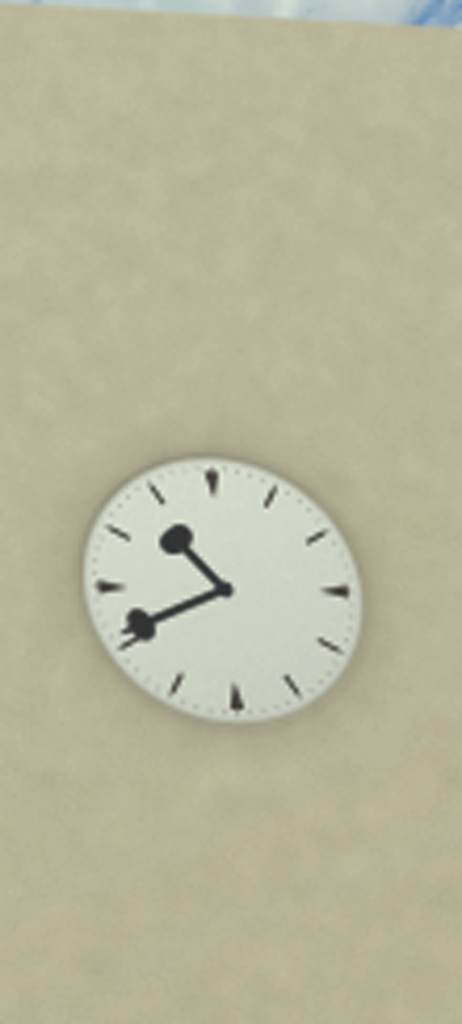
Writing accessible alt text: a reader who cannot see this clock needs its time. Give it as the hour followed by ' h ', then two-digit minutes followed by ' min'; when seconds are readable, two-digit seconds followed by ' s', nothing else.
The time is 10 h 41 min
